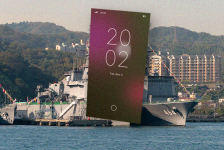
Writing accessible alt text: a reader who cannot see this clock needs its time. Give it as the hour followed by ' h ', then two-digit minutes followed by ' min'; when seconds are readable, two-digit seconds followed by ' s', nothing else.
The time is 20 h 02 min
